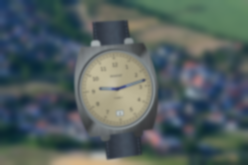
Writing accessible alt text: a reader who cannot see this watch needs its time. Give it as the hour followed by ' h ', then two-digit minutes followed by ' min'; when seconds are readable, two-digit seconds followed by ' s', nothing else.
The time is 9 h 13 min
